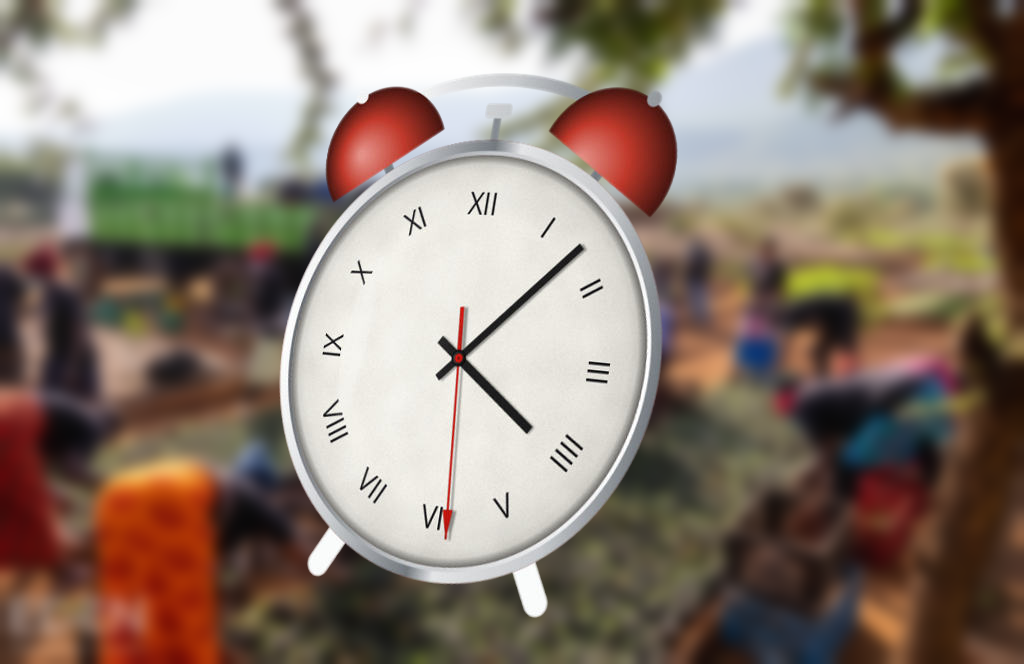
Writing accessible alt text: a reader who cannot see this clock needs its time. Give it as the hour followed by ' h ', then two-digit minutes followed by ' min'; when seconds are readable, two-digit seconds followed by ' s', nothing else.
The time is 4 h 07 min 29 s
